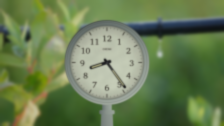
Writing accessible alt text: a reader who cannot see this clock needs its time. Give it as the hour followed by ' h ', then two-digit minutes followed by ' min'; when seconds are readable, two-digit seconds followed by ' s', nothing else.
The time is 8 h 24 min
